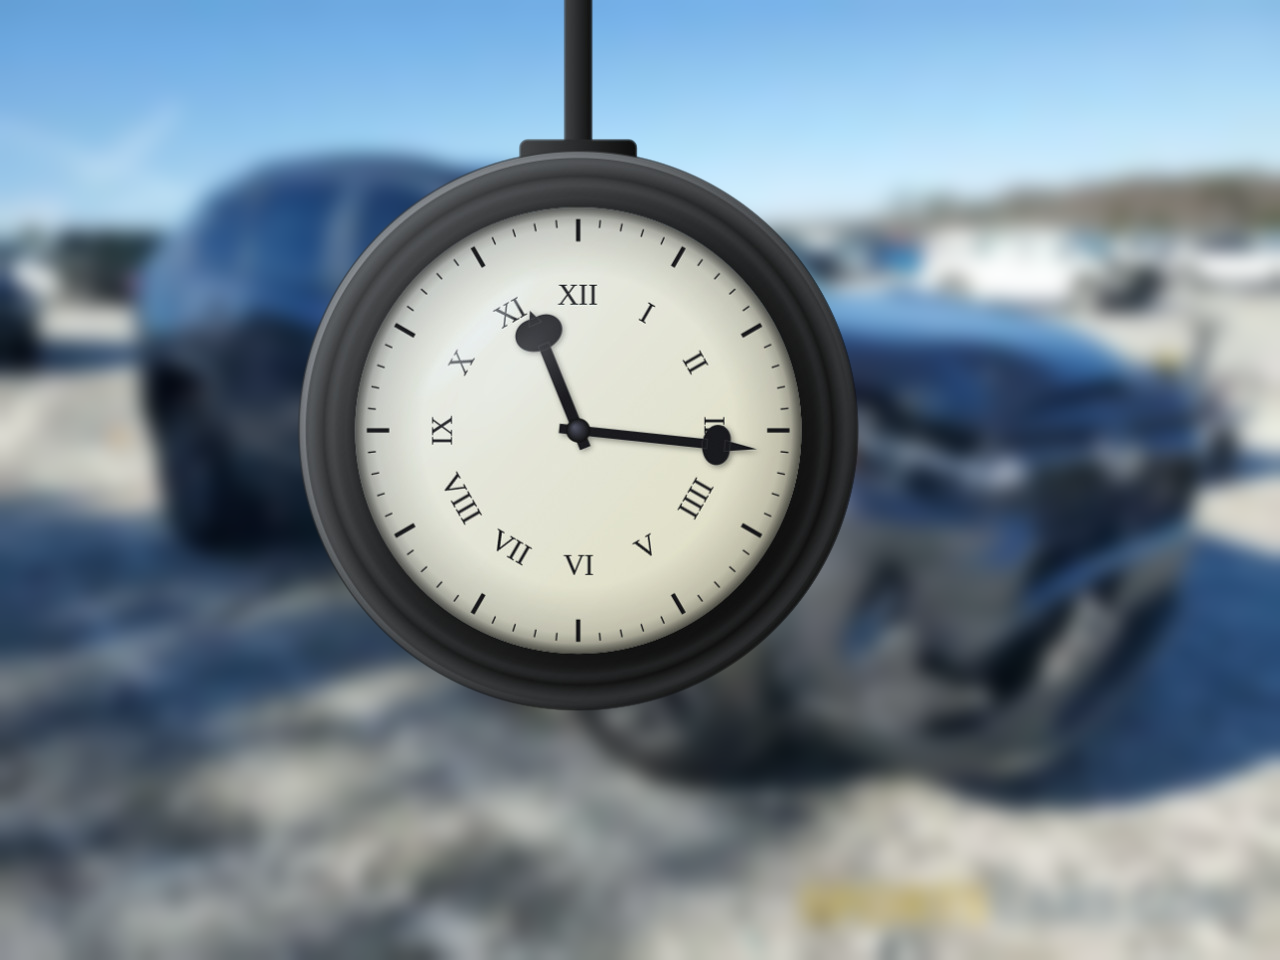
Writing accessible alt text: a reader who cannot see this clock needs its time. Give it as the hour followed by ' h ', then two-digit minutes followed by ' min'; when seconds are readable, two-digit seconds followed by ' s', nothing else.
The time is 11 h 16 min
